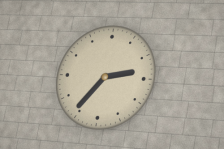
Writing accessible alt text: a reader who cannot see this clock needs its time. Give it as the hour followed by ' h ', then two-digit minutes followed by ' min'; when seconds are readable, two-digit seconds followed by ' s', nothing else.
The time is 2 h 36 min
